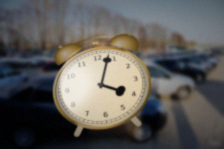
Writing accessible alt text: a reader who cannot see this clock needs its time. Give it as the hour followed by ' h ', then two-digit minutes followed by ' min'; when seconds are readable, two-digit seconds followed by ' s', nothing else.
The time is 4 h 03 min
